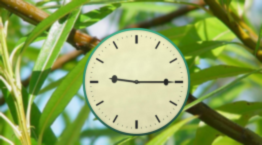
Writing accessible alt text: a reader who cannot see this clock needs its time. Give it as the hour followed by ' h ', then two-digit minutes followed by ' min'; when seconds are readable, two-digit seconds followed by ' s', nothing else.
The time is 9 h 15 min
